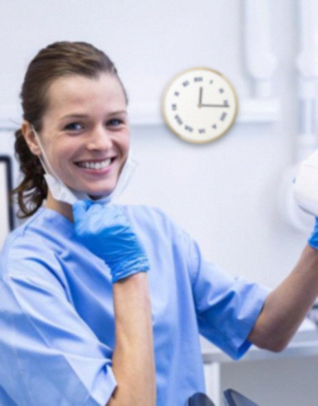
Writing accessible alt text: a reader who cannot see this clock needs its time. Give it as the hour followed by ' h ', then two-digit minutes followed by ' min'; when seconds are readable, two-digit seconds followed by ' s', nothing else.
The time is 12 h 16 min
